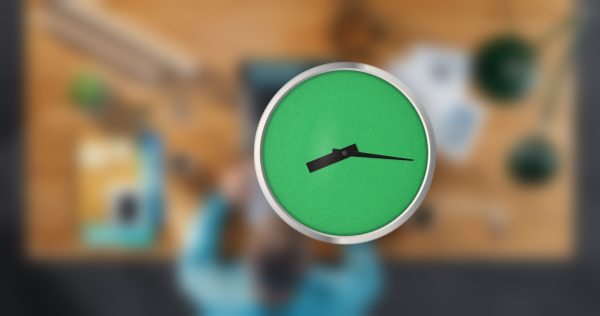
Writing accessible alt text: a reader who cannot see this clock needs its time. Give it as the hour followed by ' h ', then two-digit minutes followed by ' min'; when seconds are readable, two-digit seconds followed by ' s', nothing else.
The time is 8 h 16 min
